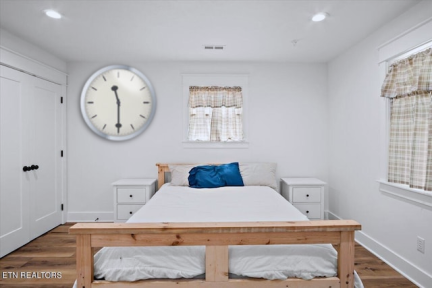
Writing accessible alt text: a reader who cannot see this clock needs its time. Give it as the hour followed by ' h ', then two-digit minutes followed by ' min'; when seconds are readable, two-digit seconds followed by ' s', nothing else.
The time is 11 h 30 min
